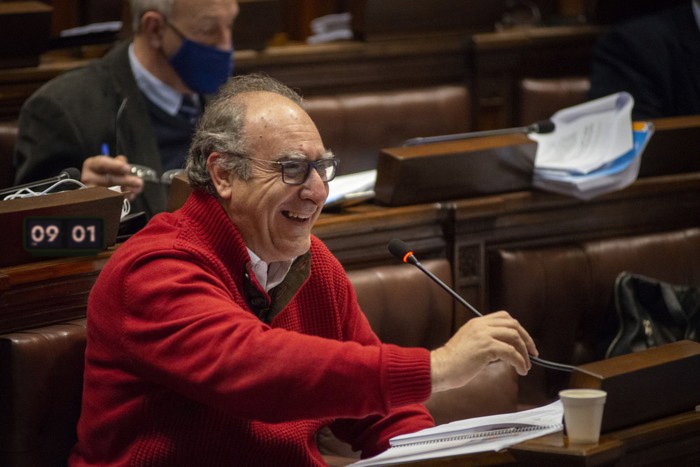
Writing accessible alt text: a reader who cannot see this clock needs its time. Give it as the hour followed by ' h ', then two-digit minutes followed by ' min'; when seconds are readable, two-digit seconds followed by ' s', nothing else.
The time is 9 h 01 min
